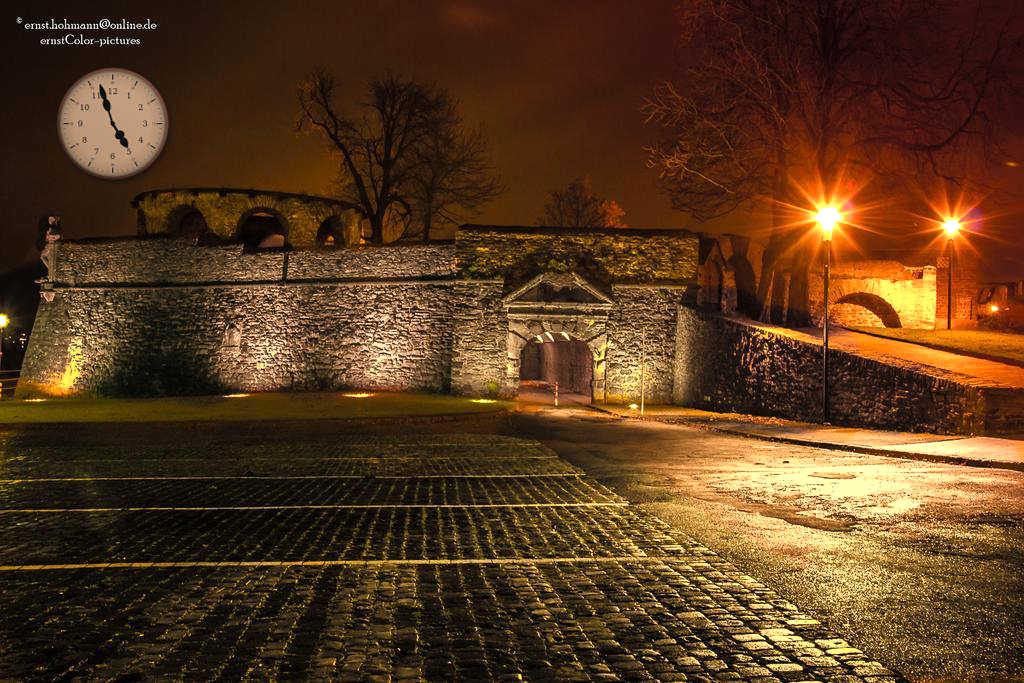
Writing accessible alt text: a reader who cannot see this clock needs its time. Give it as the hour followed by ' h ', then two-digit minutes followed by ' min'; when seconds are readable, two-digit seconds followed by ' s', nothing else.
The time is 4 h 57 min
